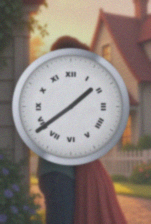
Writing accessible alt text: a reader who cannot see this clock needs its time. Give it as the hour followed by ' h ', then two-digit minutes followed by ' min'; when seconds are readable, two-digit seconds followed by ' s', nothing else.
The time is 1 h 39 min
